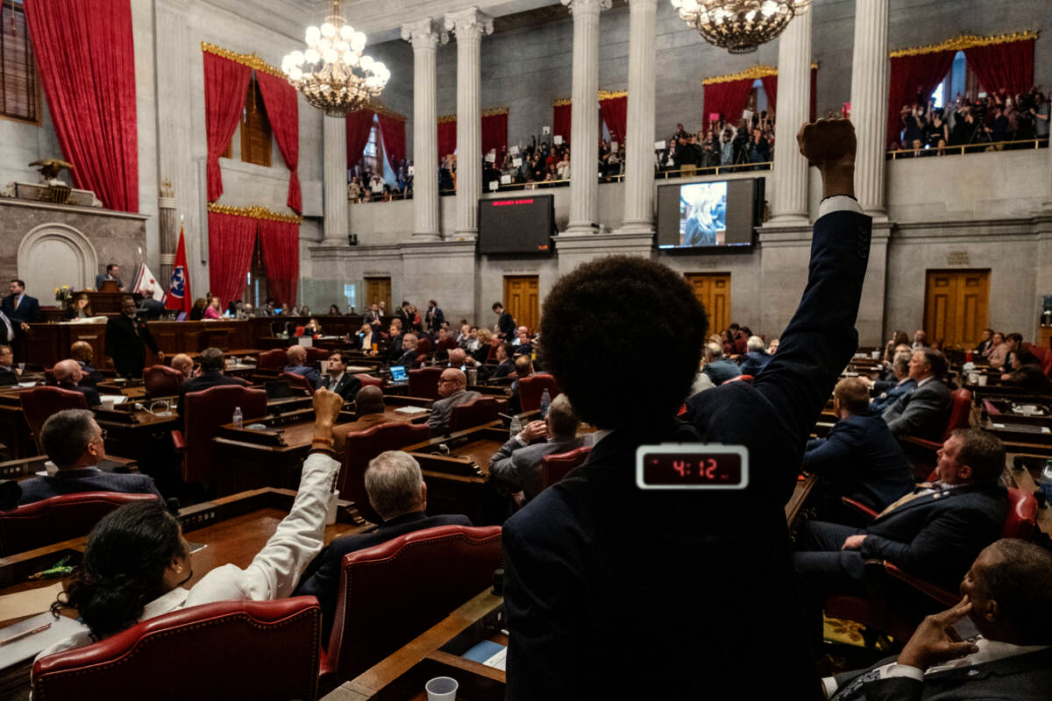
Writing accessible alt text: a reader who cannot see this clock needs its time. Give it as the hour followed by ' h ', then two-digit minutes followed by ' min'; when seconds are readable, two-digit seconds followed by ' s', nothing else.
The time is 4 h 12 min
